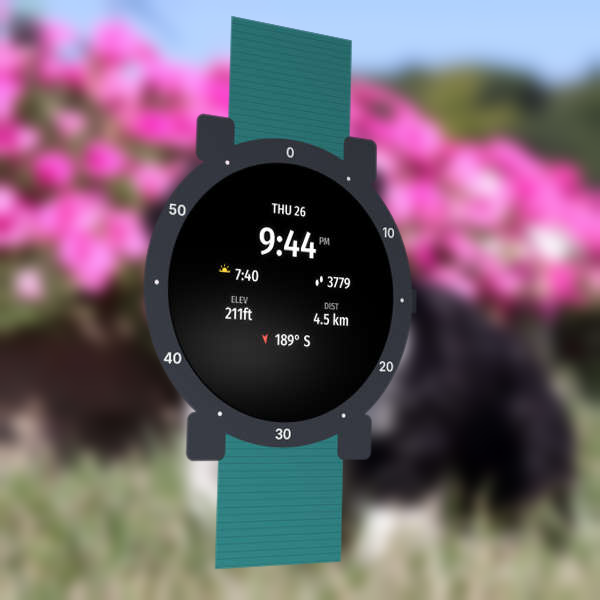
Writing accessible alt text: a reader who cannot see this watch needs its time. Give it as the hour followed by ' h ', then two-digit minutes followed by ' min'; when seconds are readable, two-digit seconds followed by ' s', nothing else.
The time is 9 h 44 min
